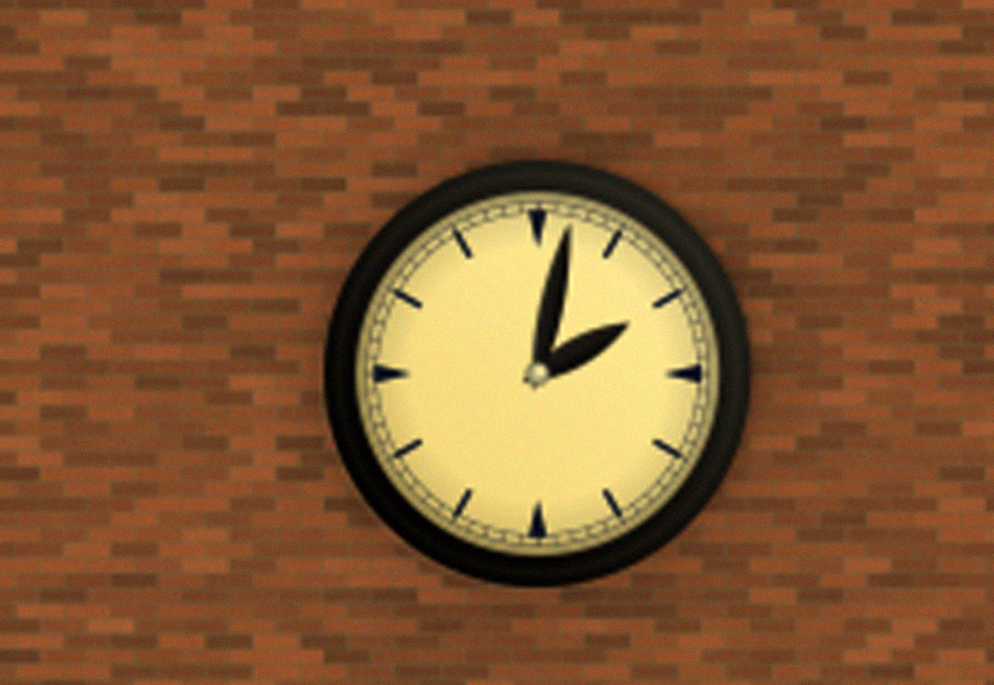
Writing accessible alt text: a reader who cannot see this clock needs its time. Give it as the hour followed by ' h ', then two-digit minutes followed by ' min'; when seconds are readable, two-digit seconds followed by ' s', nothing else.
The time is 2 h 02 min
